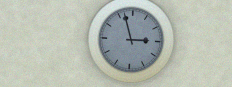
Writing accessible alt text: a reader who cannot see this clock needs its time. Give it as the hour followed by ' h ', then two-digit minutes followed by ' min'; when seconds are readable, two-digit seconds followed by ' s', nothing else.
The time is 2 h 57 min
